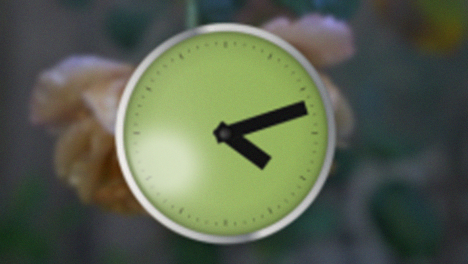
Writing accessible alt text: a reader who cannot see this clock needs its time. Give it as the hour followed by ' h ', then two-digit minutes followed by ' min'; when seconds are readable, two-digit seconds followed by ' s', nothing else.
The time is 4 h 12 min
